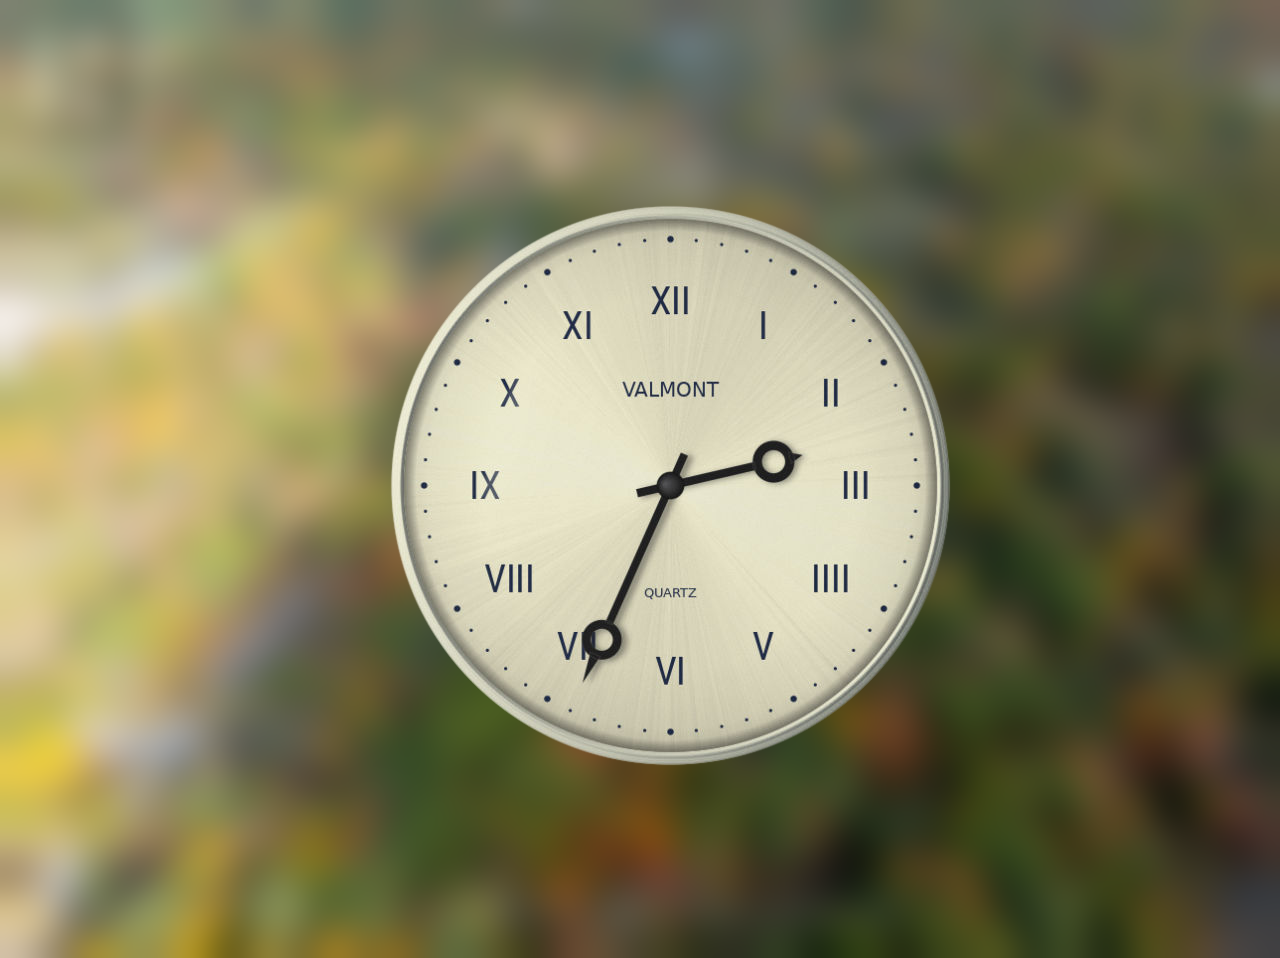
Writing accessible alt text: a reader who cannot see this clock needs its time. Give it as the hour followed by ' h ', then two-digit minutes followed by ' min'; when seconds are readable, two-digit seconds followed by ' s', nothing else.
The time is 2 h 34 min
